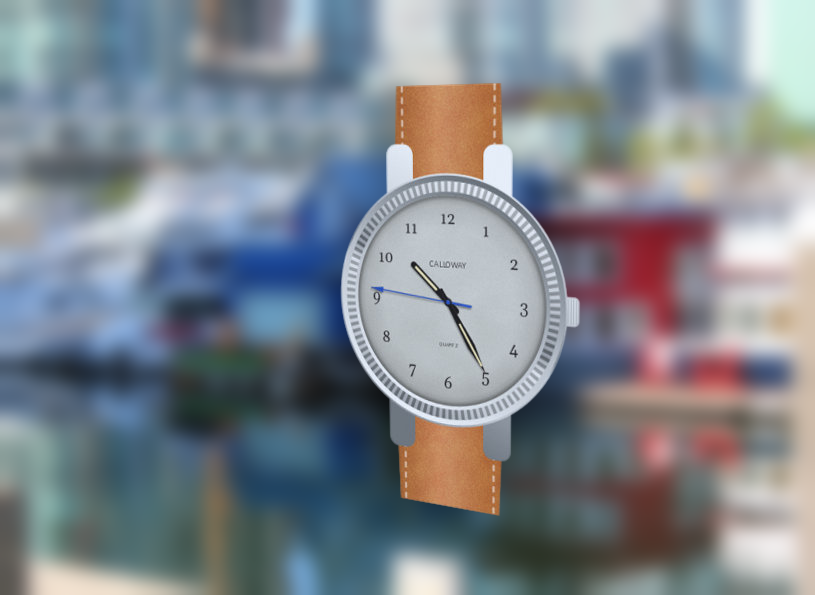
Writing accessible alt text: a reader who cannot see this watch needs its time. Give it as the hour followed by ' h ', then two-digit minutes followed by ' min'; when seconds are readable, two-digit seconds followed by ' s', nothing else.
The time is 10 h 24 min 46 s
